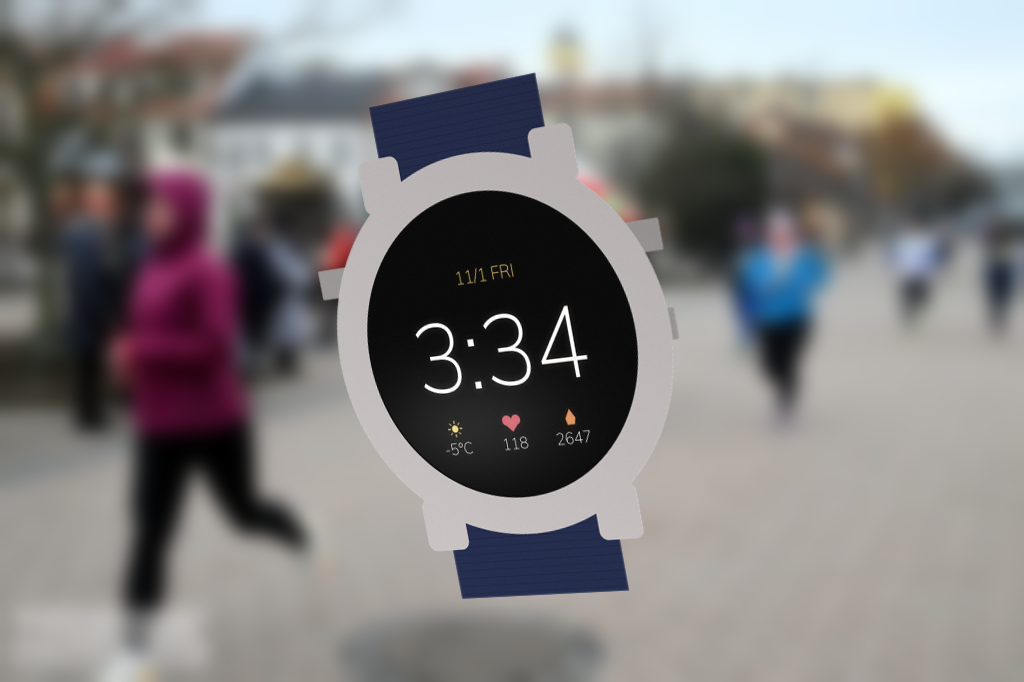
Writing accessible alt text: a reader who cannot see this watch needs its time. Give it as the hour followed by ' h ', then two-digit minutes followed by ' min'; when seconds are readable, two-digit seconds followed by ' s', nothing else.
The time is 3 h 34 min
